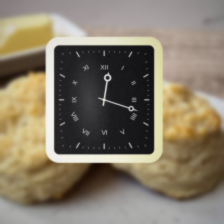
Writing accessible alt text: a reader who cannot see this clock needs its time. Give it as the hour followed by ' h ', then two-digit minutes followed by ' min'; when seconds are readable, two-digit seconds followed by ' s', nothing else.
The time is 12 h 18 min
